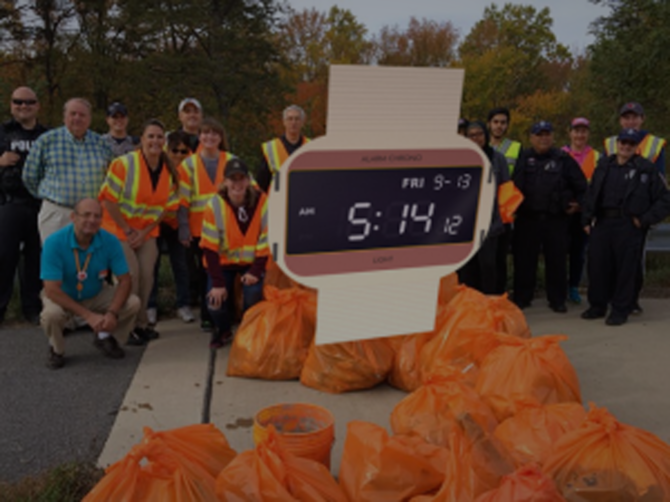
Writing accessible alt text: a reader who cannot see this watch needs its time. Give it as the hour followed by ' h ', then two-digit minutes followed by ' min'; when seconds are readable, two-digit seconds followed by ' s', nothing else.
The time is 5 h 14 min 12 s
